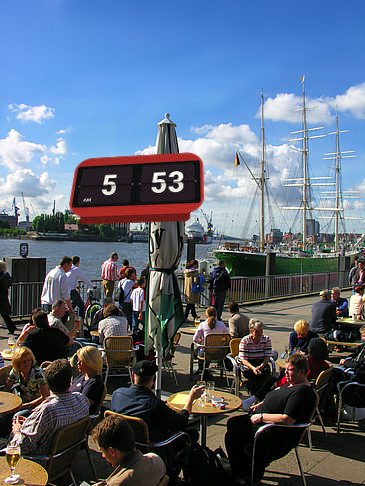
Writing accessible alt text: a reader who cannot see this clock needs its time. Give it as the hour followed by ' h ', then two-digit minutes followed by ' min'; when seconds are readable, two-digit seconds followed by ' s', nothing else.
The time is 5 h 53 min
